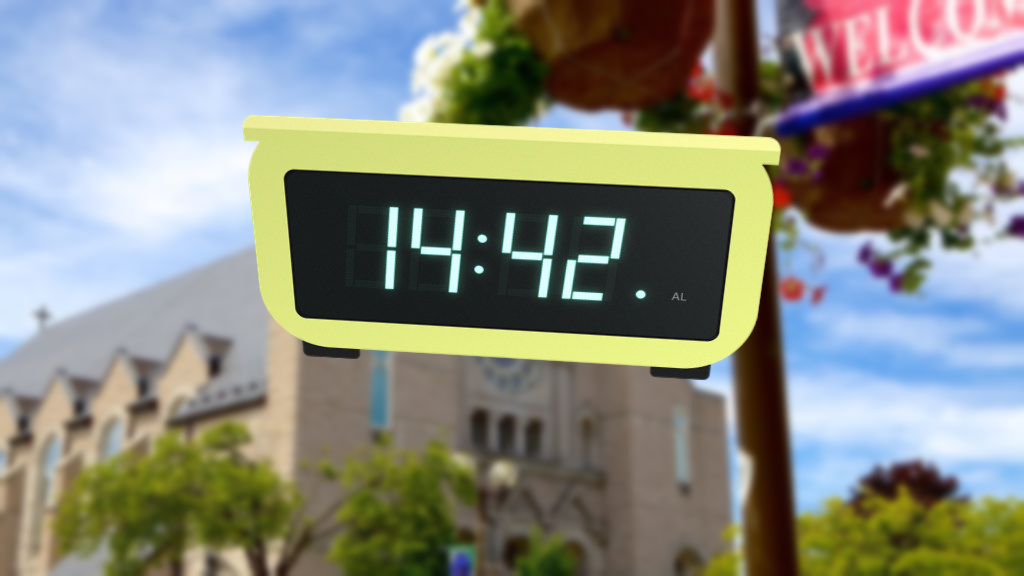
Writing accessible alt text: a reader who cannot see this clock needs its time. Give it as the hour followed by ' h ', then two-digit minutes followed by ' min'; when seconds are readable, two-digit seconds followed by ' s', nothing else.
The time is 14 h 42 min
